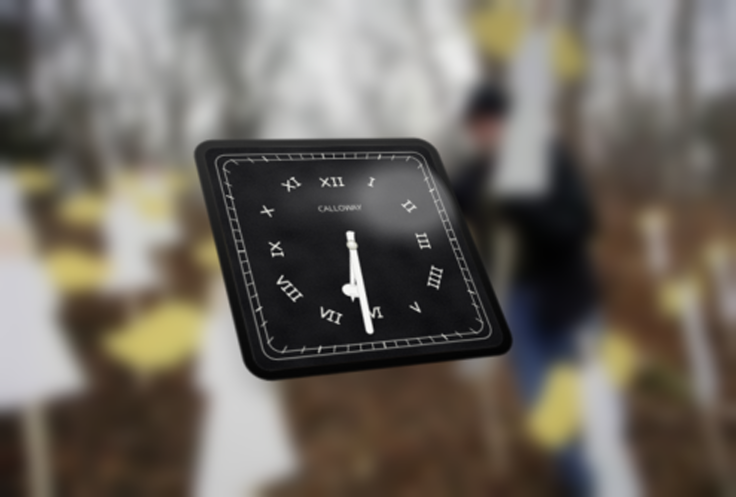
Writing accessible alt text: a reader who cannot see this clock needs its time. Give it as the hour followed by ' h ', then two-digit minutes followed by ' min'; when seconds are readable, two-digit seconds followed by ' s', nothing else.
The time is 6 h 31 min
